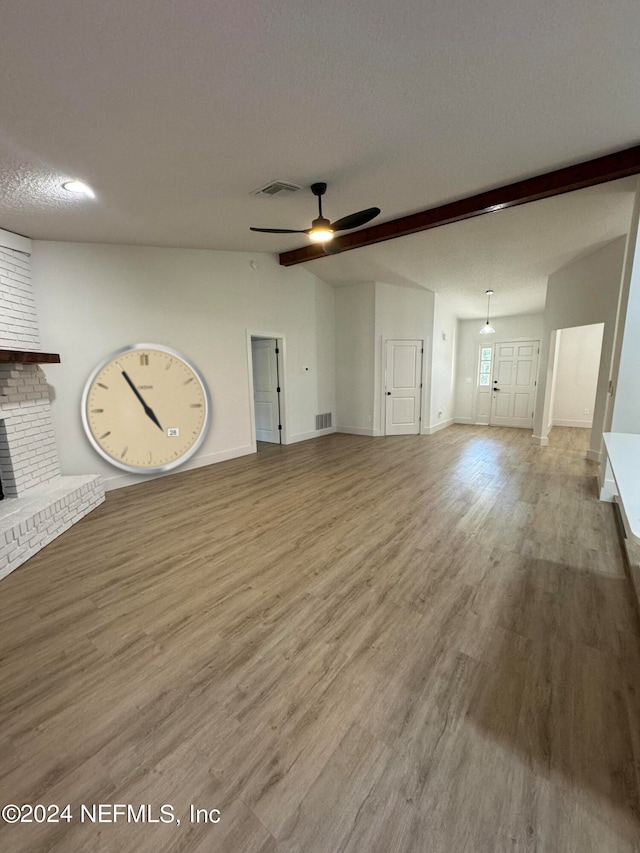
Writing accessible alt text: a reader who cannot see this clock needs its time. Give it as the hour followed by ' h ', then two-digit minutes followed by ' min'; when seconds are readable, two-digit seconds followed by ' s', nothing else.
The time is 4 h 55 min
